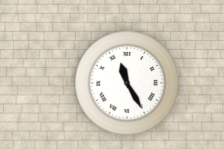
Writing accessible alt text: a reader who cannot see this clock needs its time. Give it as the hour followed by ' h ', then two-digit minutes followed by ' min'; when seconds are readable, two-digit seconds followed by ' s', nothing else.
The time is 11 h 25 min
